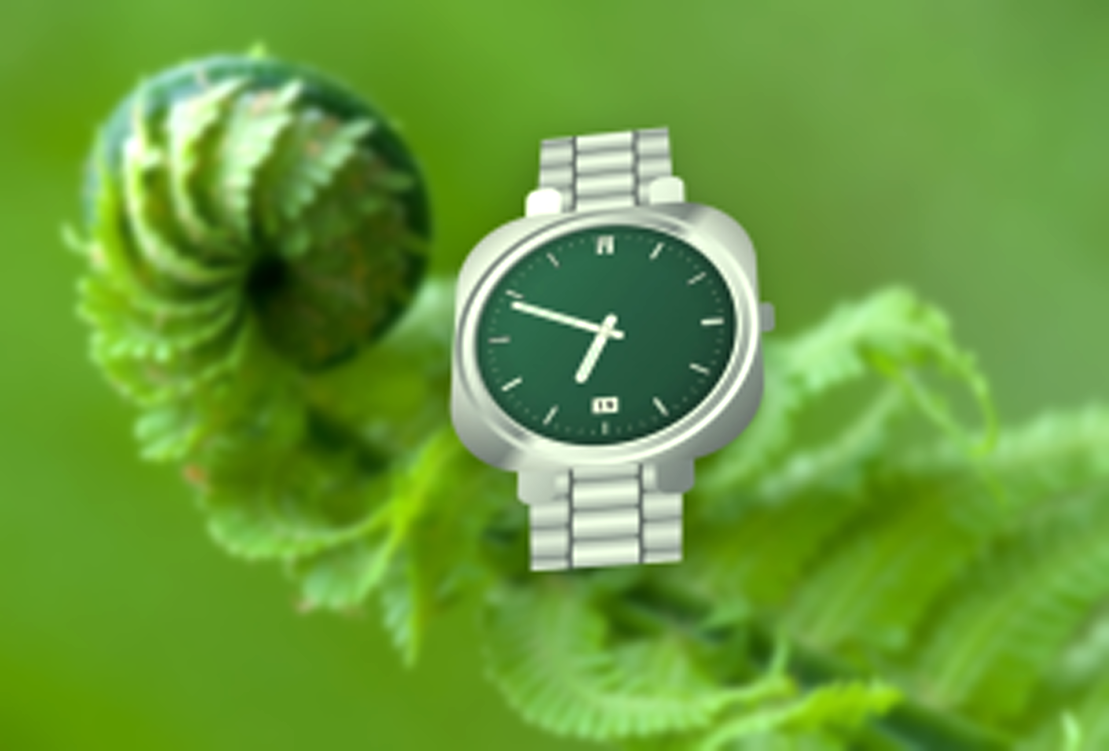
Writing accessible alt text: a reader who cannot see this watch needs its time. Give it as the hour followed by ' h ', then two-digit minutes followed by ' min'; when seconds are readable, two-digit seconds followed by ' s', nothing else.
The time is 6 h 49 min
